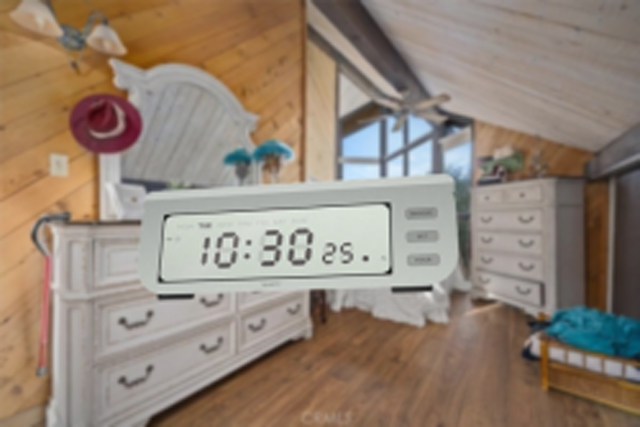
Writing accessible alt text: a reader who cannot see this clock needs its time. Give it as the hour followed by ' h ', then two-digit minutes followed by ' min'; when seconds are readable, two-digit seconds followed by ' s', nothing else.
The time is 10 h 30 min 25 s
